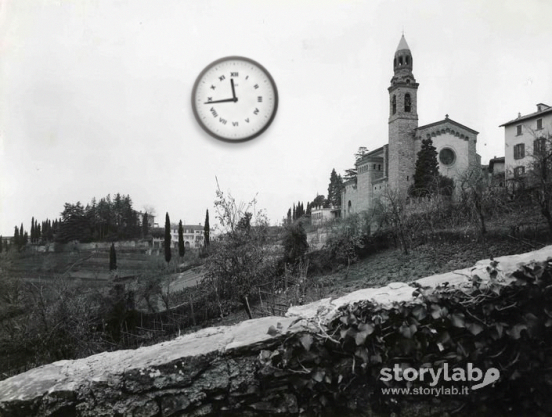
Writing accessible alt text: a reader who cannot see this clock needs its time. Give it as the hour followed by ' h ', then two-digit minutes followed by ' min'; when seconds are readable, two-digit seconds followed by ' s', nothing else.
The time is 11 h 44 min
